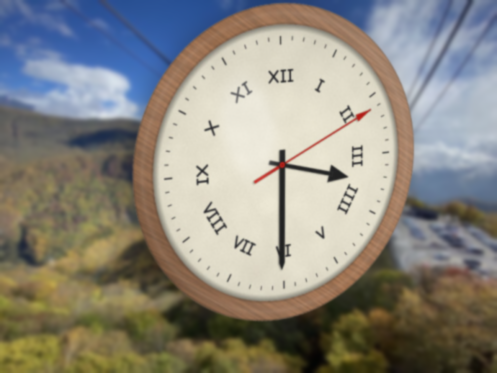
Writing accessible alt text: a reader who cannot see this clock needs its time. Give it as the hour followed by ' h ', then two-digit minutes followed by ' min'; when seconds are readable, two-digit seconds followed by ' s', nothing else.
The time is 3 h 30 min 11 s
